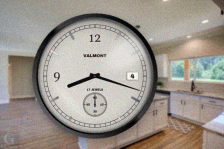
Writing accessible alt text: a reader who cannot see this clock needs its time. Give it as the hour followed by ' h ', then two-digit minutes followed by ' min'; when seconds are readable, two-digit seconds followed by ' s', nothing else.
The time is 8 h 18 min
